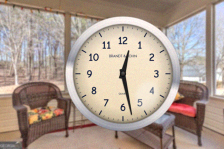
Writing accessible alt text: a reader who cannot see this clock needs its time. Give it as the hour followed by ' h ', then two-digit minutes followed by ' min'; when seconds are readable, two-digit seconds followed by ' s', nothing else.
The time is 12 h 28 min
